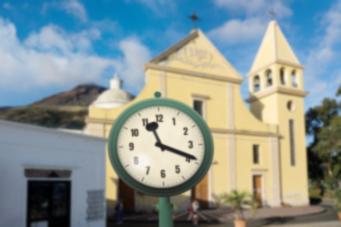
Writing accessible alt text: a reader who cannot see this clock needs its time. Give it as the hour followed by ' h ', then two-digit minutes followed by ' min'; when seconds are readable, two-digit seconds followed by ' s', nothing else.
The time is 11 h 19 min
